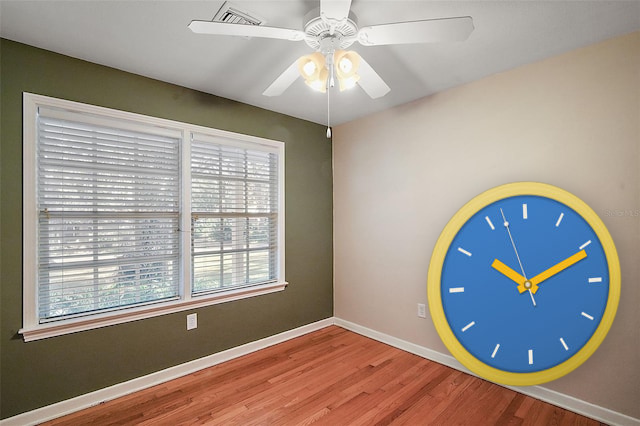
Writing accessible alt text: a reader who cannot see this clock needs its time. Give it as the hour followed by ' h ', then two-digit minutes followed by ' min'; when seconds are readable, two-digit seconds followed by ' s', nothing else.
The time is 10 h 10 min 57 s
